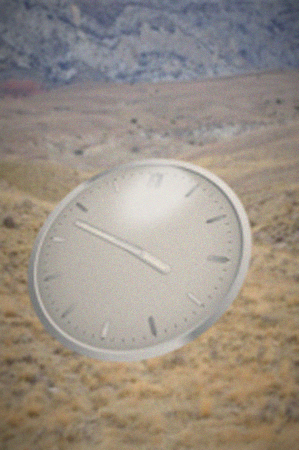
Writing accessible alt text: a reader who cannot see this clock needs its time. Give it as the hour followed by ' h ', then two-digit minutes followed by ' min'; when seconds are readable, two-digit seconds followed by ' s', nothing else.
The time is 3 h 48 min
